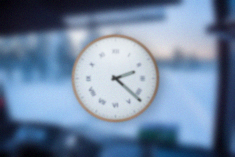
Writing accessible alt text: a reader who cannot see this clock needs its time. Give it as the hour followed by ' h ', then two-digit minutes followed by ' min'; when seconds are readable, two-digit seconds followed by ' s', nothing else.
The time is 2 h 22 min
